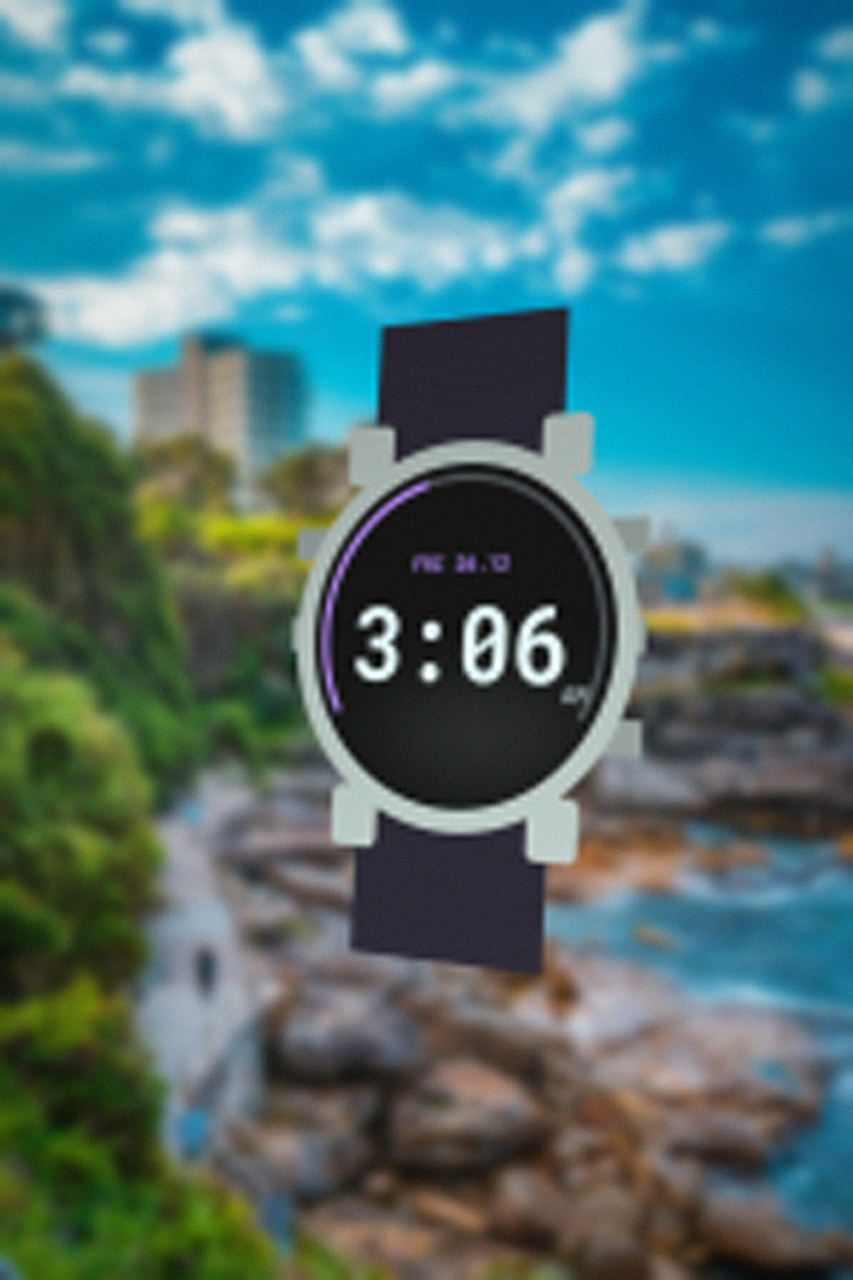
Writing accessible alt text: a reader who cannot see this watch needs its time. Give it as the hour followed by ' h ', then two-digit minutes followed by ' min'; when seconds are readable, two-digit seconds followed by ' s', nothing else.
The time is 3 h 06 min
